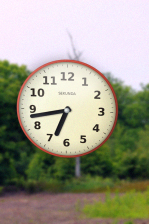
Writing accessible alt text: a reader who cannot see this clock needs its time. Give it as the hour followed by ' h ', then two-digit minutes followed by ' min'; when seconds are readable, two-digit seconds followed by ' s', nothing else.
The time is 6 h 43 min
